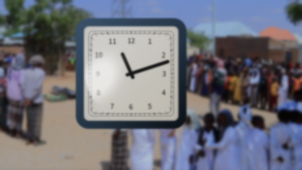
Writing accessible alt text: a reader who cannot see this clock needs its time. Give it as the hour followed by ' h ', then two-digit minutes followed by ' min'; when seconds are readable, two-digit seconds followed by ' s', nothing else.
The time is 11 h 12 min
